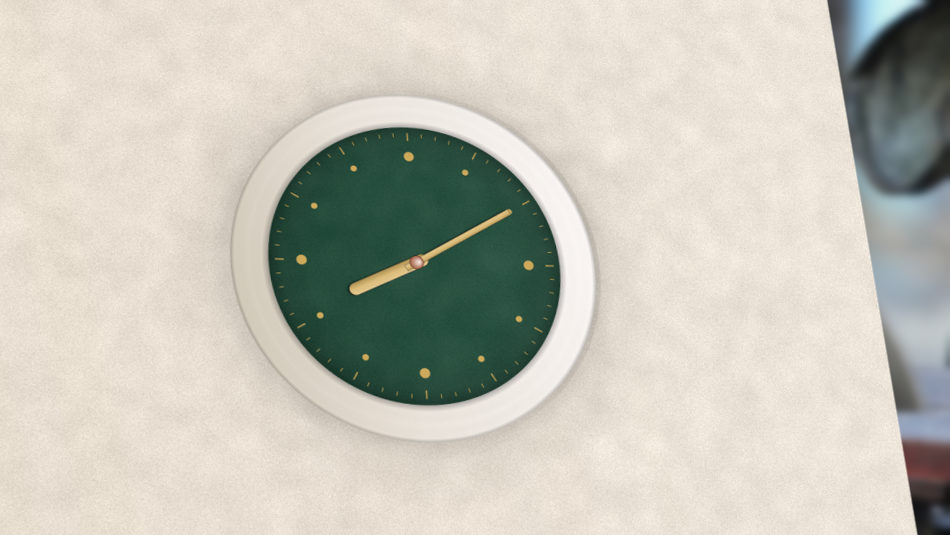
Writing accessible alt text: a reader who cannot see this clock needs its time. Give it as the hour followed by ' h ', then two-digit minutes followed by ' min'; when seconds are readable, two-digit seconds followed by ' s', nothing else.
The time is 8 h 10 min
